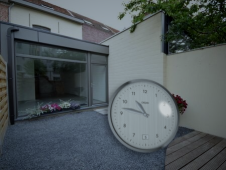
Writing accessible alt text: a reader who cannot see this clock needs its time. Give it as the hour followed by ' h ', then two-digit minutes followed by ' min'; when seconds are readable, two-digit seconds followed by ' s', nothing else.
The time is 10 h 47 min
